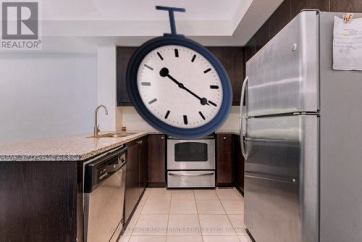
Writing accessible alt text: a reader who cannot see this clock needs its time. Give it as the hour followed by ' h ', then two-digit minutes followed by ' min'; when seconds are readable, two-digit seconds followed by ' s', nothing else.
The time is 10 h 21 min
